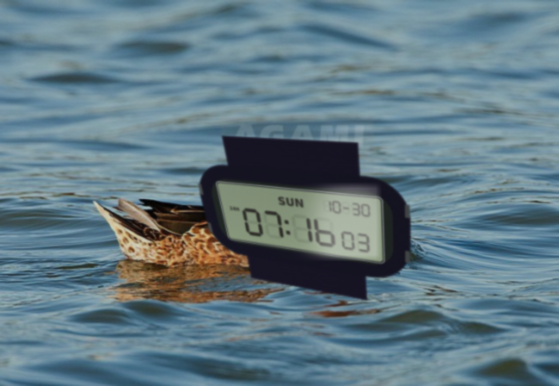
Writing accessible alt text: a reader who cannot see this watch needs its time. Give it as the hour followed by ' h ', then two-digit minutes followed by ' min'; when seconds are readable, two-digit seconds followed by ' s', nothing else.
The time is 7 h 16 min 03 s
